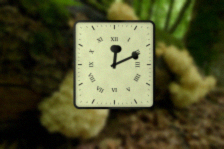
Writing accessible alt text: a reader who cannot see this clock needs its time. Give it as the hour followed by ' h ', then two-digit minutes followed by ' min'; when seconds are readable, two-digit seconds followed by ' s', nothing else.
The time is 12 h 11 min
